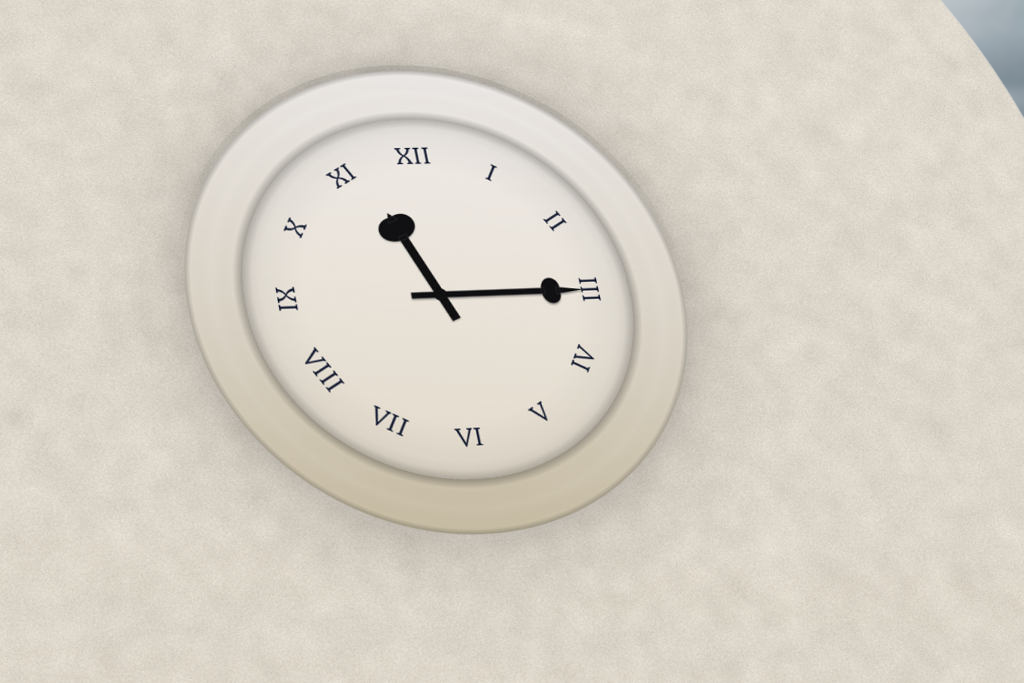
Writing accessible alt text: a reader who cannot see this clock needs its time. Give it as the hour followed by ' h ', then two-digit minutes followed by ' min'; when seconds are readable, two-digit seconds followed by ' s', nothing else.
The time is 11 h 15 min
